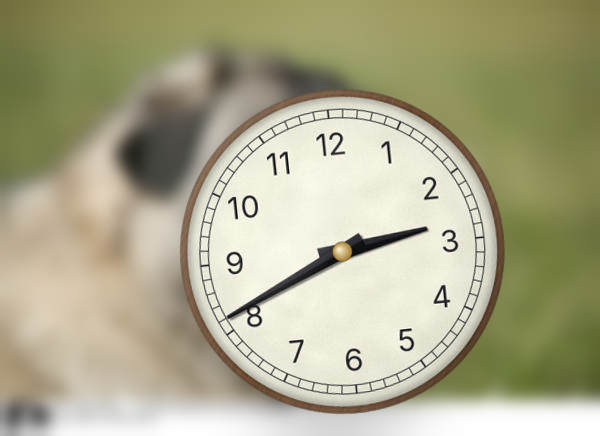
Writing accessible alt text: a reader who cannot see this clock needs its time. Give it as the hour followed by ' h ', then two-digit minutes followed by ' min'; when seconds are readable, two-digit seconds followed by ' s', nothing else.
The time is 2 h 41 min
